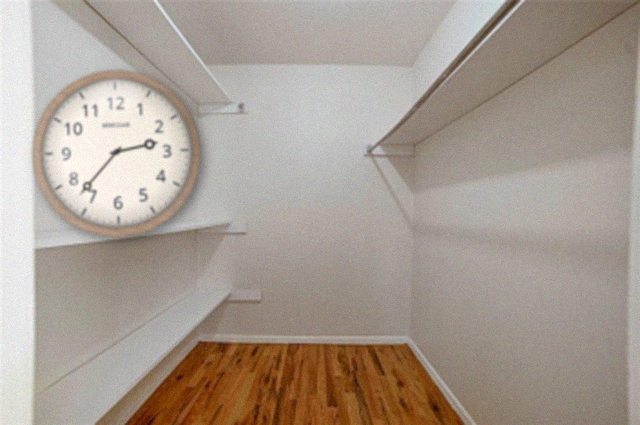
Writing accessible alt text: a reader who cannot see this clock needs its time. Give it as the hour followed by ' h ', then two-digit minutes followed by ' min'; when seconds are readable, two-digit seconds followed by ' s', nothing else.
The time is 2 h 37 min
